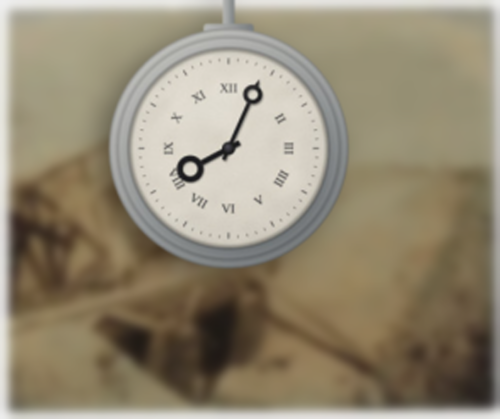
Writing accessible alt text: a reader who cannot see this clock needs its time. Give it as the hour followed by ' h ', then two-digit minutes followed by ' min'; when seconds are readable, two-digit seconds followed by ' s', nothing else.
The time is 8 h 04 min
